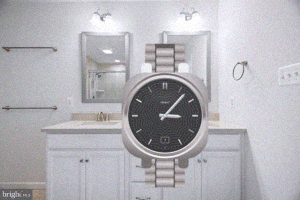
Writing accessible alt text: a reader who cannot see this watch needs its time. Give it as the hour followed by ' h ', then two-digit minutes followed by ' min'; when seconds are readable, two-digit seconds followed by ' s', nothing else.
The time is 3 h 07 min
